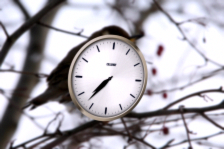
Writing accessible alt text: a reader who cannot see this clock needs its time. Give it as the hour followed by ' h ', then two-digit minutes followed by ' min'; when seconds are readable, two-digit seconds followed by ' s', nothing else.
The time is 7 h 37 min
